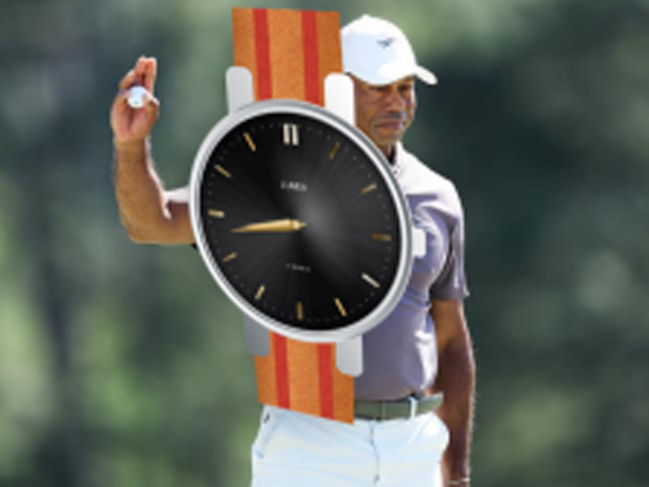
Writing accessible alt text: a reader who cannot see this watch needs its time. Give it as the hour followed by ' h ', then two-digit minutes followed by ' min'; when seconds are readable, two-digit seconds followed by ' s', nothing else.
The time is 8 h 43 min
